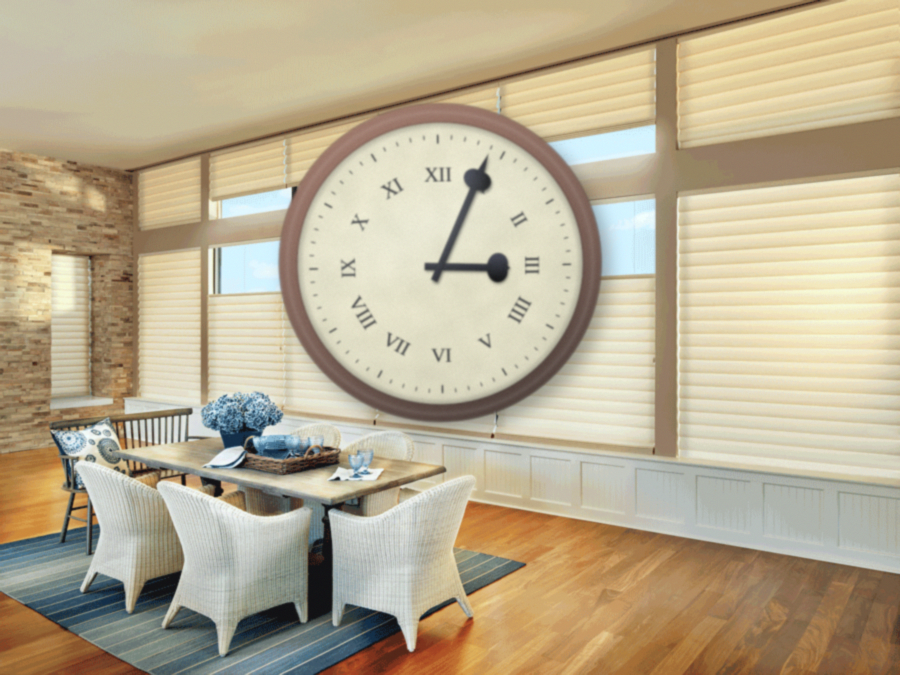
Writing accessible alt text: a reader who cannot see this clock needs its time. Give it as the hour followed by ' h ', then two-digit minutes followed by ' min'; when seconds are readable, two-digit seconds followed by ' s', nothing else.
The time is 3 h 04 min
